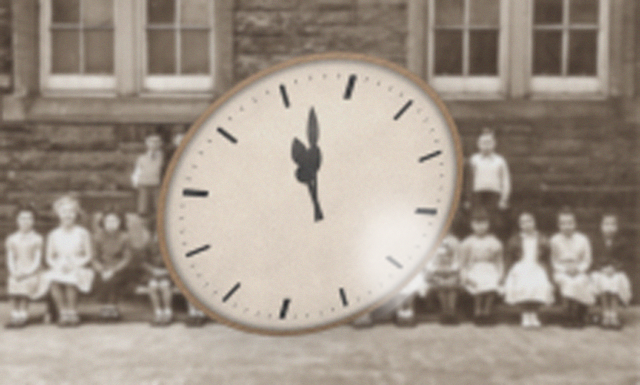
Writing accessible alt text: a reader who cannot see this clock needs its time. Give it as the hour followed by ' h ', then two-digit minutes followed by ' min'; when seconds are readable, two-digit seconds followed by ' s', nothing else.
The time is 10 h 57 min
